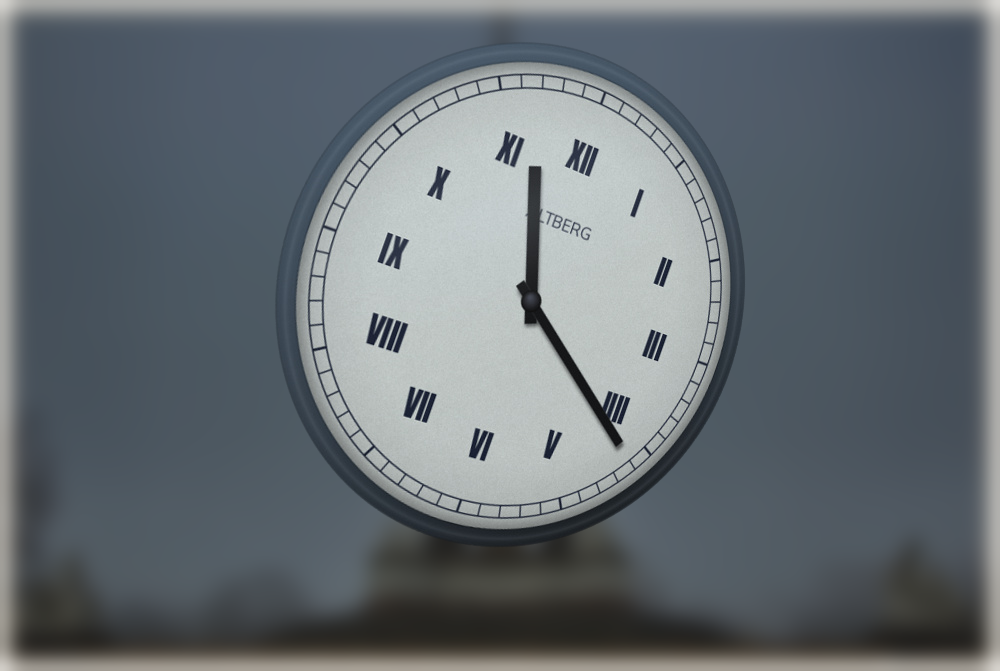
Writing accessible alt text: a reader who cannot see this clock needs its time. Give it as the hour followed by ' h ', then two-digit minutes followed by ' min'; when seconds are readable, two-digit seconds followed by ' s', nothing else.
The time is 11 h 21 min
